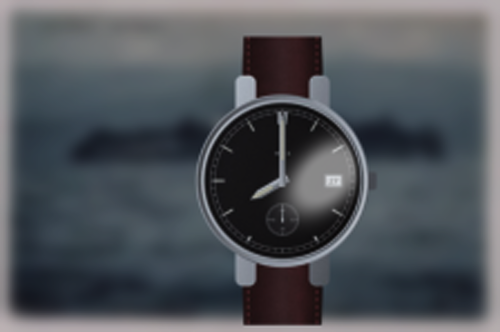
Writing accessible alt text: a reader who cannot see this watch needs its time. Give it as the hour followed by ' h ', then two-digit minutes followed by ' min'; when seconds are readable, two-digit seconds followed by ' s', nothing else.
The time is 8 h 00 min
